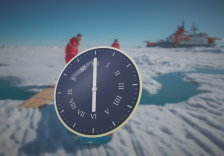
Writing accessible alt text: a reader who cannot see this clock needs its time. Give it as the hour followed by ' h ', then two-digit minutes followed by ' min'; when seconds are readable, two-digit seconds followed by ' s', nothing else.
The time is 6 h 00 min
